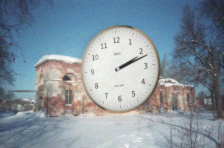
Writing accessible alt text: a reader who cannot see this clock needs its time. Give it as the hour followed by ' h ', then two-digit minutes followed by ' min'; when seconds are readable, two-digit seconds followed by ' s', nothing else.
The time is 2 h 12 min
